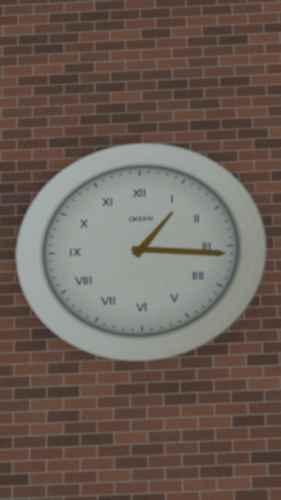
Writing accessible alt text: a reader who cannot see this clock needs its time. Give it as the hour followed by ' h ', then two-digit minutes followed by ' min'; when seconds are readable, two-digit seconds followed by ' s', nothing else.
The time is 1 h 16 min
